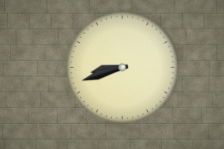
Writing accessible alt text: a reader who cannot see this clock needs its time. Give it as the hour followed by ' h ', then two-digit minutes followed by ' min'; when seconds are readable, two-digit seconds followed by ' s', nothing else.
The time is 8 h 42 min
